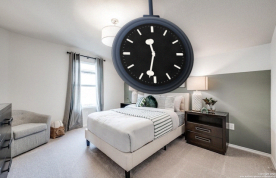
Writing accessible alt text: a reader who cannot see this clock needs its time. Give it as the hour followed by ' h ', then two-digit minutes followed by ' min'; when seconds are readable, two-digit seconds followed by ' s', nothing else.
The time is 11 h 32 min
